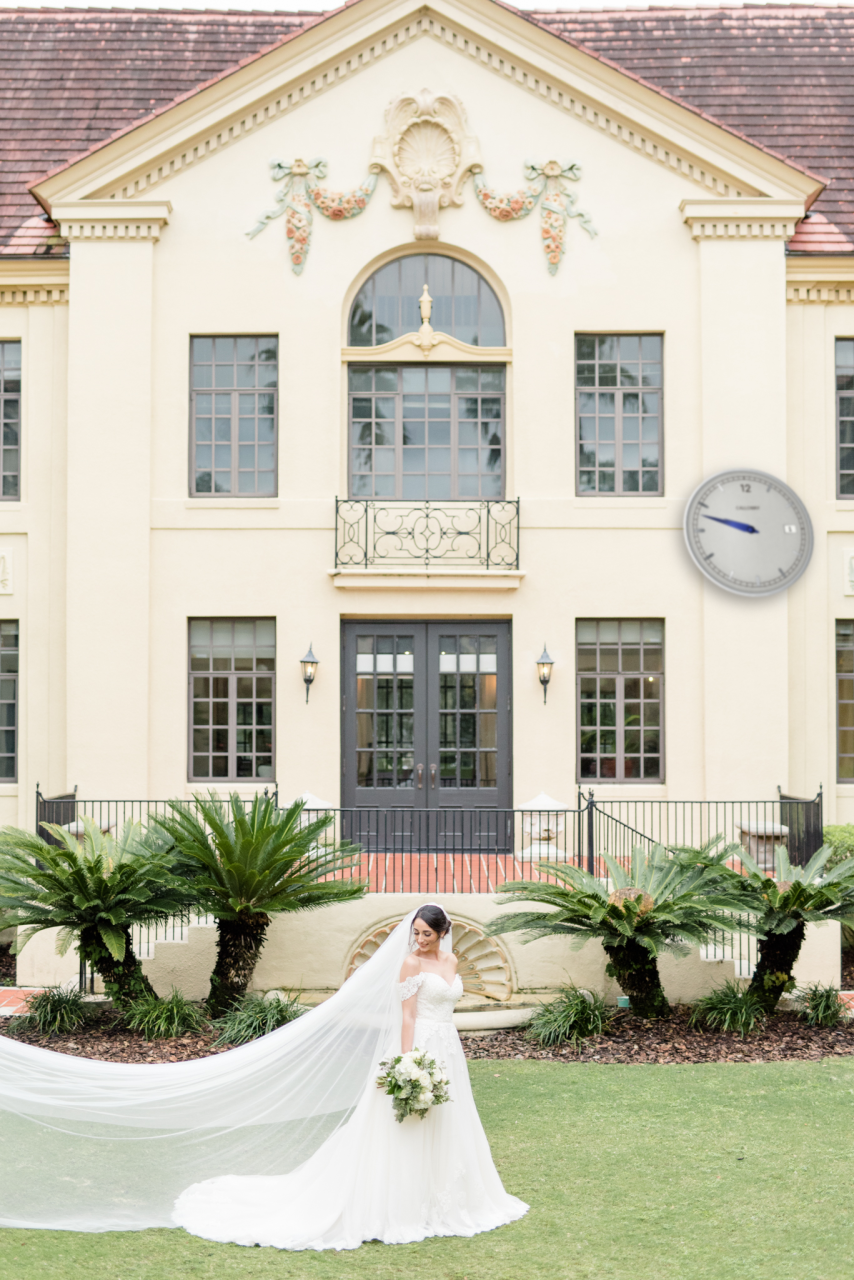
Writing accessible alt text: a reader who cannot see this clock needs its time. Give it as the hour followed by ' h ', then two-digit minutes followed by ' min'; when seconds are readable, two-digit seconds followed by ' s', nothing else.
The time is 9 h 48 min
